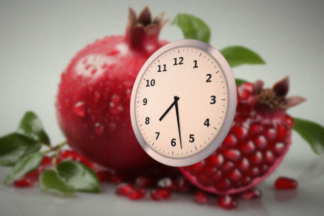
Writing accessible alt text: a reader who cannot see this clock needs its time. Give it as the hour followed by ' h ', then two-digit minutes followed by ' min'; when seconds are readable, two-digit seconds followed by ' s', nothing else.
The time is 7 h 28 min
